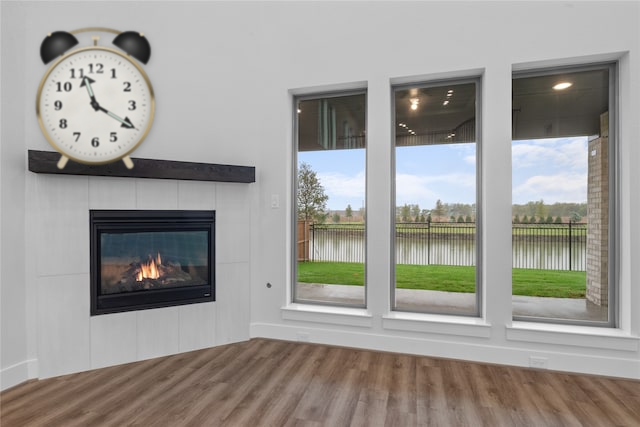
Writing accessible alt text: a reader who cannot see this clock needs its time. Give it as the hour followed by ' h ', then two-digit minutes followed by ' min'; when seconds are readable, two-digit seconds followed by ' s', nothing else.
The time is 11 h 20 min
